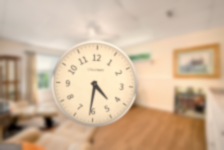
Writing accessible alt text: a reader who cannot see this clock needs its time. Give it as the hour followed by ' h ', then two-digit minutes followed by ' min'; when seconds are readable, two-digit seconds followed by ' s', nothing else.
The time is 4 h 31 min
